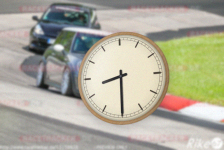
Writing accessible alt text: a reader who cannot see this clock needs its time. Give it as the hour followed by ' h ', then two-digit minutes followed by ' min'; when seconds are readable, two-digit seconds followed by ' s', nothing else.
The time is 8 h 30 min
